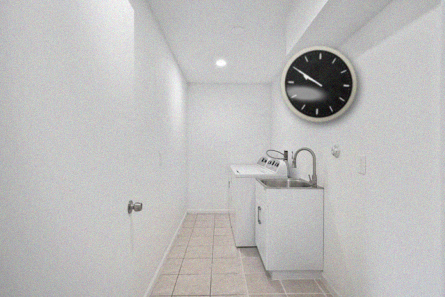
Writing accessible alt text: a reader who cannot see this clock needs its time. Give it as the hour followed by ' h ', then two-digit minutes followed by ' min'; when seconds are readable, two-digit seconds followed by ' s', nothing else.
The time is 9 h 50 min
